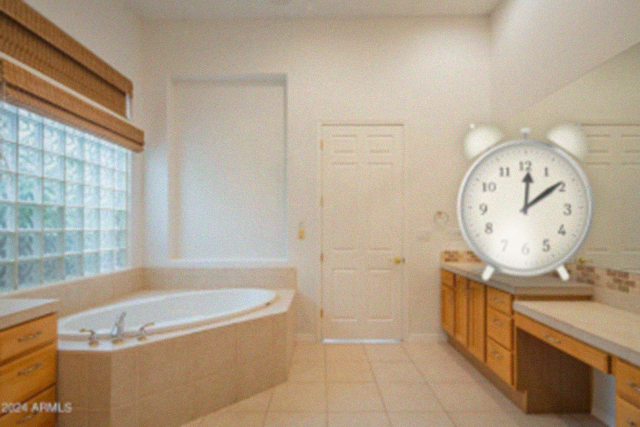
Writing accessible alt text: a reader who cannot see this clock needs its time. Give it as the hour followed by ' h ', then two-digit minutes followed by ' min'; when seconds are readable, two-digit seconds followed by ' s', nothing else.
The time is 12 h 09 min
